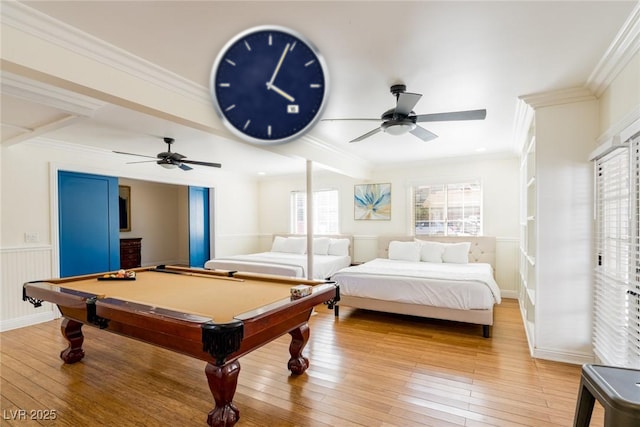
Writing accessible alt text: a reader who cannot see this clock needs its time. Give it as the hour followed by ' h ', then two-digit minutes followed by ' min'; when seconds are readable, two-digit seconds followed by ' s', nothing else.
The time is 4 h 04 min
